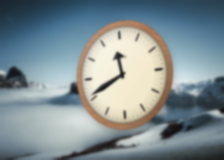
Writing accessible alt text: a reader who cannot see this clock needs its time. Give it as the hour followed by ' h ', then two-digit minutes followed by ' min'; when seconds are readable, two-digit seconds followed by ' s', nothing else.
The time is 11 h 41 min
